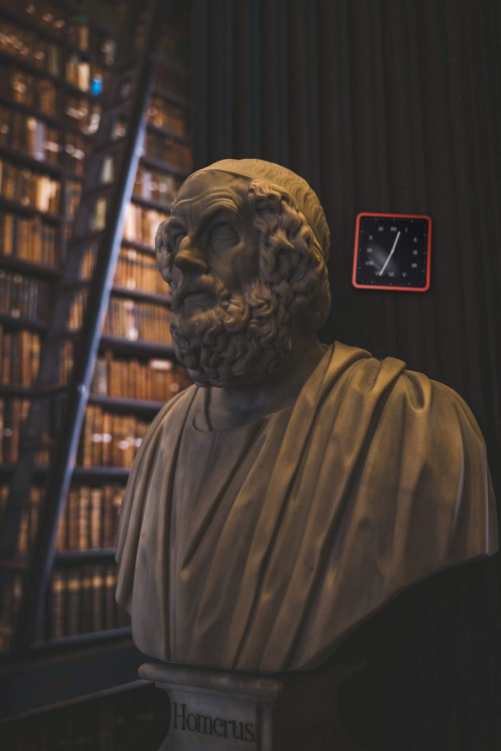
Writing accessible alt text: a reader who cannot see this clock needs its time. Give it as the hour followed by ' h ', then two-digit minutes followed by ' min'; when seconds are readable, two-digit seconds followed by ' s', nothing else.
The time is 12 h 34 min
